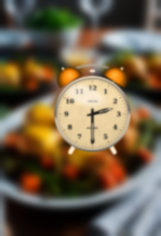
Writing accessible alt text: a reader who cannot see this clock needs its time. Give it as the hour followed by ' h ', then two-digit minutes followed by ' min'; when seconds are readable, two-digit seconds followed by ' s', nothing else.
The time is 2 h 30 min
